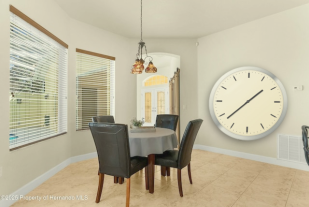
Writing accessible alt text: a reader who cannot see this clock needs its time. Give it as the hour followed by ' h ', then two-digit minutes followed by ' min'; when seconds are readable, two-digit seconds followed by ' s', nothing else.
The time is 1 h 38 min
